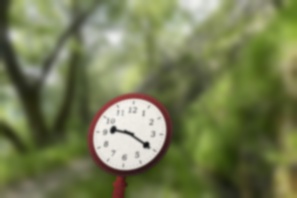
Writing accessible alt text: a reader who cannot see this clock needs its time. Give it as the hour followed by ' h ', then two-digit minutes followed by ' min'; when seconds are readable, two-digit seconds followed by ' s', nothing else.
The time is 9 h 20 min
